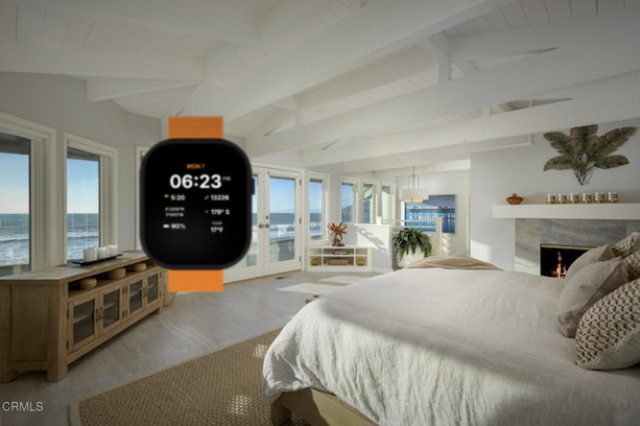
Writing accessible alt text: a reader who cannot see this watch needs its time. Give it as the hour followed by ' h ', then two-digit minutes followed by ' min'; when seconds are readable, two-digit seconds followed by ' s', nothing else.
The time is 6 h 23 min
